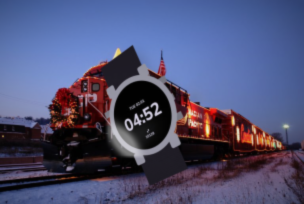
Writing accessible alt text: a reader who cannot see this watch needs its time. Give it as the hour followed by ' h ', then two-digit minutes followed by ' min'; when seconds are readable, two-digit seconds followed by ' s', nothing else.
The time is 4 h 52 min
